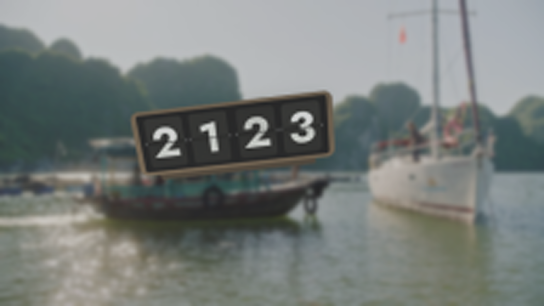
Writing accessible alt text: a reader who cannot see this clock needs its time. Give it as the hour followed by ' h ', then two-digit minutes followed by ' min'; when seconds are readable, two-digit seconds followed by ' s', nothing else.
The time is 21 h 23 min
